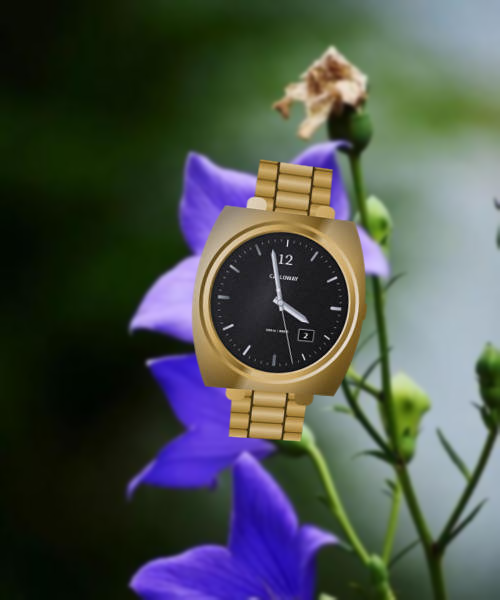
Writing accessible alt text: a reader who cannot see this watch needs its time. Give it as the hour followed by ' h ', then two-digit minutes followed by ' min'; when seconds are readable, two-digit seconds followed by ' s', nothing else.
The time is 3 h 57 min 27 s
